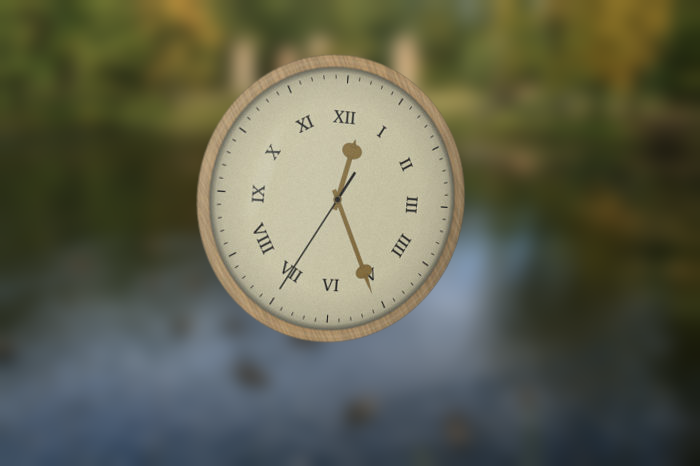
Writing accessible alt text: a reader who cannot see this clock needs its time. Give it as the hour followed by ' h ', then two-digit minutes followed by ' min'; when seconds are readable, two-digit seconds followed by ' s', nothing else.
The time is 12 h 25 min 35 s
